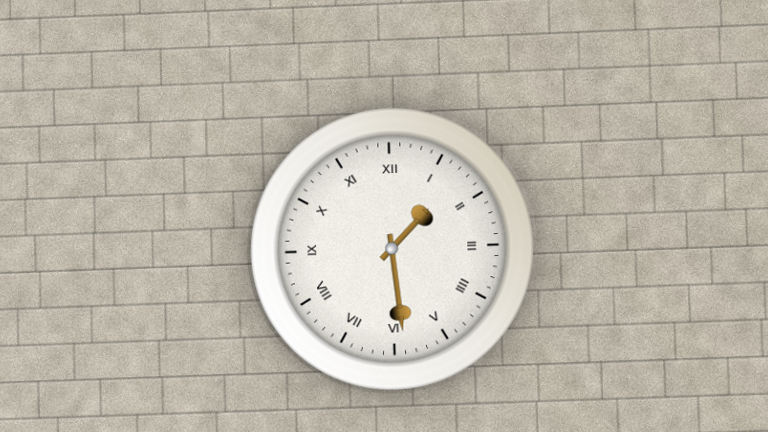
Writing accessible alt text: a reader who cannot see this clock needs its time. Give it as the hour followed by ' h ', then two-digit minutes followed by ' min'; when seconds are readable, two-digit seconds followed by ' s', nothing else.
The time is 1 h 29 min
